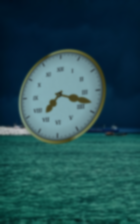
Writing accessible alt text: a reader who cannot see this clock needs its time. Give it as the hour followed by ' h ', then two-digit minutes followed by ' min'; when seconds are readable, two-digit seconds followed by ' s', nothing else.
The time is 7 h 18 min
